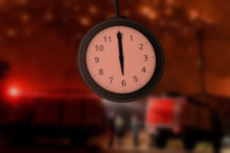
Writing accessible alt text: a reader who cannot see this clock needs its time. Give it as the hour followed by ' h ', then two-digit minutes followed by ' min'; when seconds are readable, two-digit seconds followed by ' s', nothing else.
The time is 6 h 00 min
